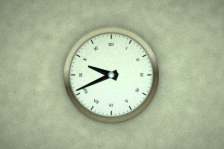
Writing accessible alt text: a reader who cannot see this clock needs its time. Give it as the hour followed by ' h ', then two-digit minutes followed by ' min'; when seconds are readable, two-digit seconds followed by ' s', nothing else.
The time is 9 h 41 min
